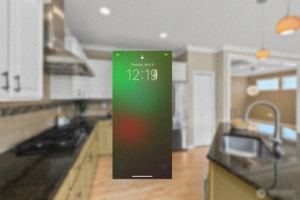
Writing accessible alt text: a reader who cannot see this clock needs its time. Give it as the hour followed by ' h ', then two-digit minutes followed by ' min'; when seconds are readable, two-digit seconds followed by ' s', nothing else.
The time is 12 h 19 min
